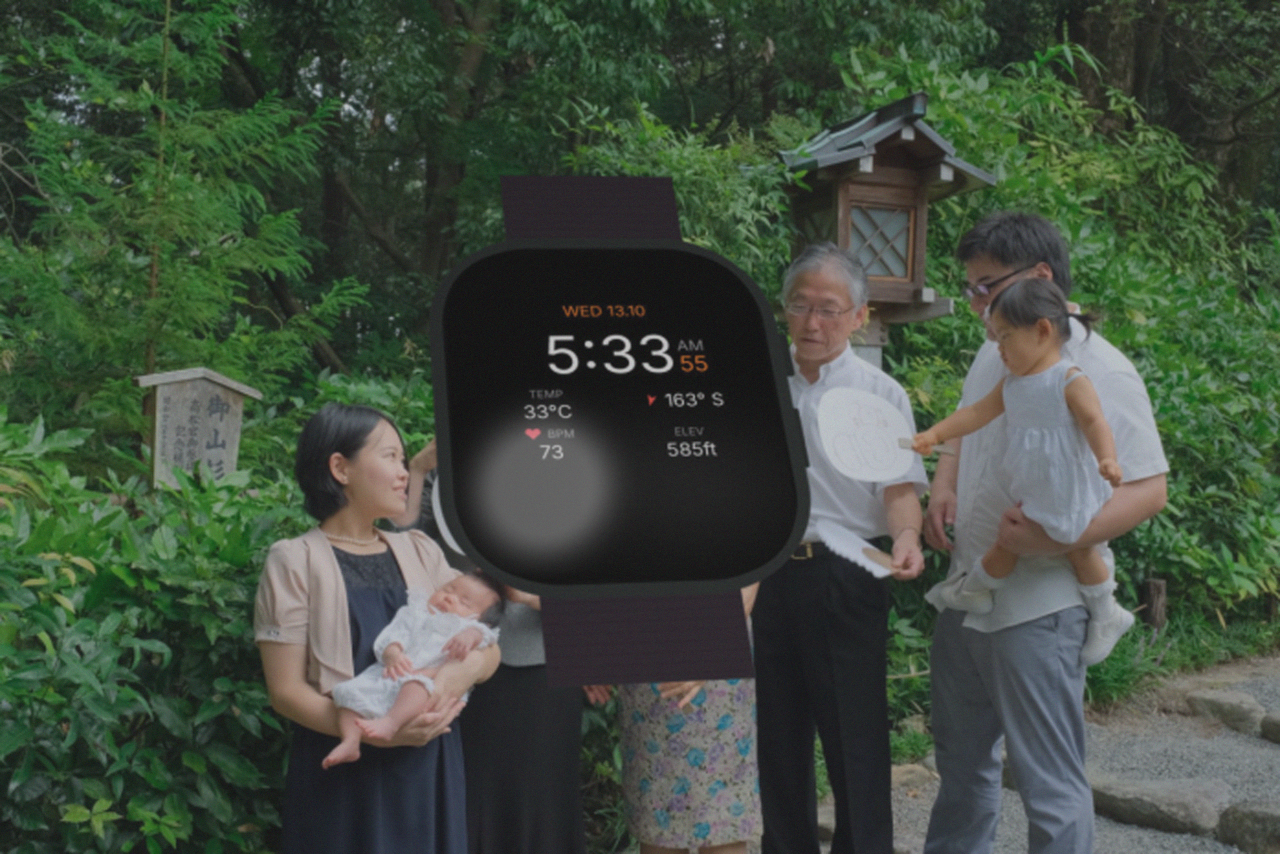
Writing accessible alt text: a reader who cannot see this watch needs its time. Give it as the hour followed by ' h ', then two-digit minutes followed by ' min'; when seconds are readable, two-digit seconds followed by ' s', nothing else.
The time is 5 h 33 min 55 s
